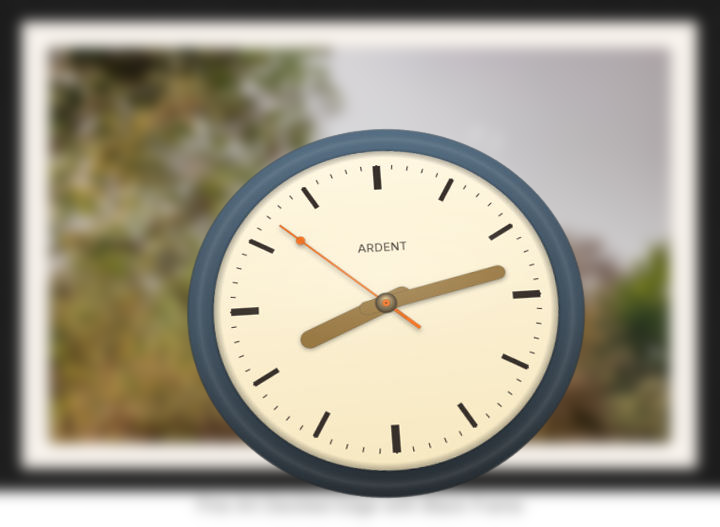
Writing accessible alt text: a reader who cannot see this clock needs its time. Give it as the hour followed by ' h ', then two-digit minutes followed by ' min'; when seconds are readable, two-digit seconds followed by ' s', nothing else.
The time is 8 h 12 min 52 s
